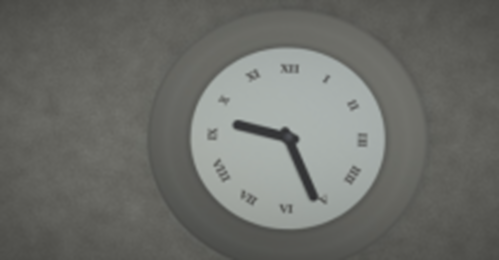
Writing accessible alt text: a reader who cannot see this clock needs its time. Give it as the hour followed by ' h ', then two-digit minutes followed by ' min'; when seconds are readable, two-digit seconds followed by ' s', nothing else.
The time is 9 h 26 min
